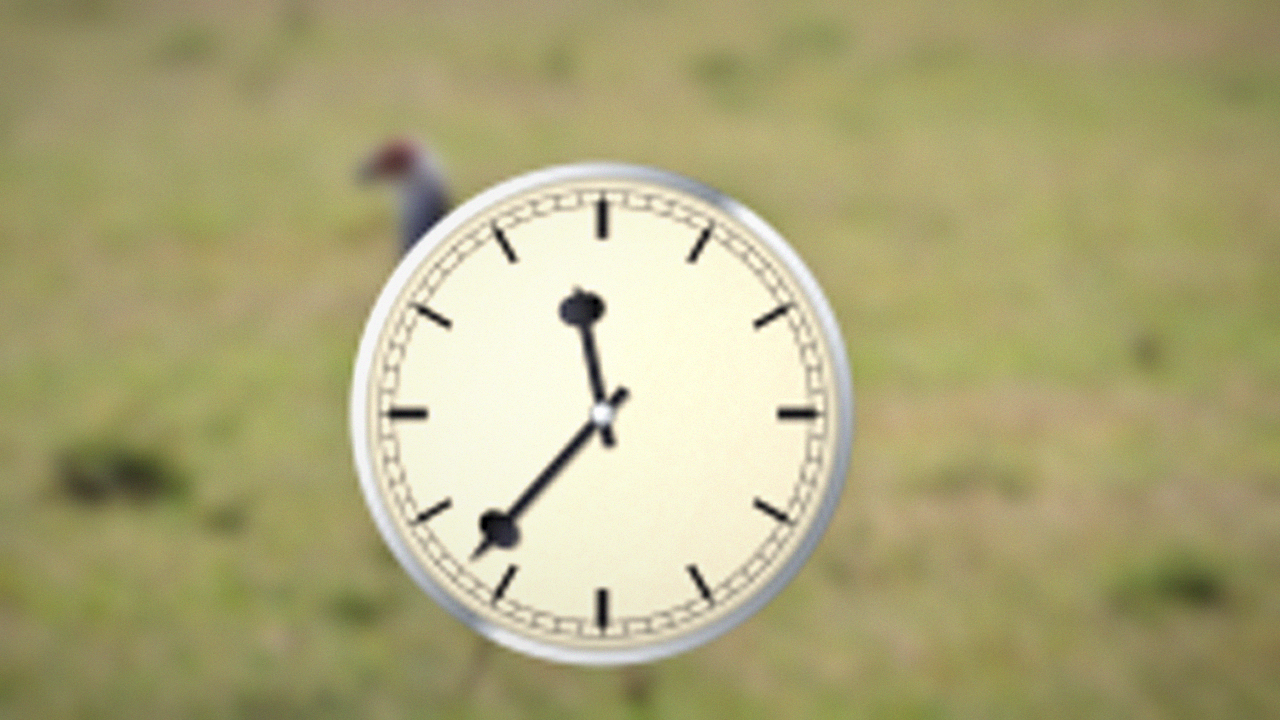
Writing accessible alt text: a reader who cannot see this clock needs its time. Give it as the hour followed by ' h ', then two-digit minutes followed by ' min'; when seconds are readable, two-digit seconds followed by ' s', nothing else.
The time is 11 h 37 min
